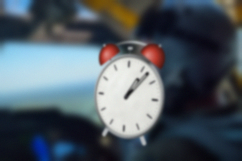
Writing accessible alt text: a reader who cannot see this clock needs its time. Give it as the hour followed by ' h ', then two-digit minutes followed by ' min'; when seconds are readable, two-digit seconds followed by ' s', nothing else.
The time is 1 h 07 min
